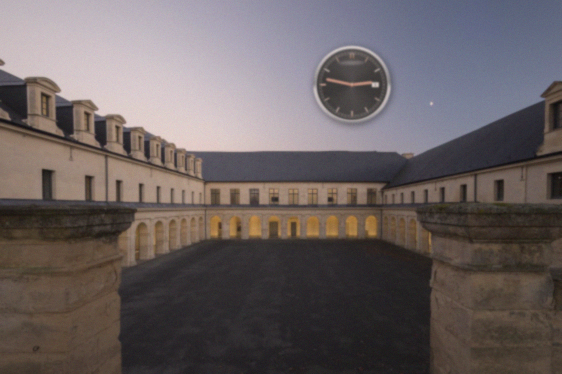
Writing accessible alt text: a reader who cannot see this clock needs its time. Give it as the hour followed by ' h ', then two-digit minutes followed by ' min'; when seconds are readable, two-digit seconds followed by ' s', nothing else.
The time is 2 h 47 min
